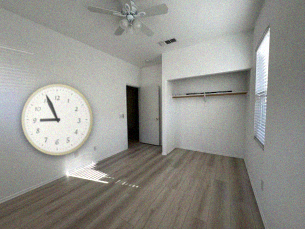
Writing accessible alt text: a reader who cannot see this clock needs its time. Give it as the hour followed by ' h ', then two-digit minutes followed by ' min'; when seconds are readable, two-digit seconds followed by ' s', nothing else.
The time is 8 h 56 min
